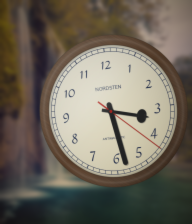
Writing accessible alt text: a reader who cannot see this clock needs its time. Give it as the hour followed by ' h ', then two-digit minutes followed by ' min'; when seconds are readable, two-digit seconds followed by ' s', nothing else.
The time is 3 h 28 min 22 s
